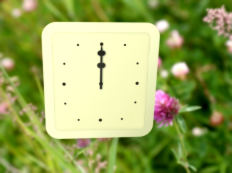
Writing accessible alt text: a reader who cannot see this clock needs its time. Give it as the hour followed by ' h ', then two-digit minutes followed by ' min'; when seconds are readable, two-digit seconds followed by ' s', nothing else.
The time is 12 h 00 min
